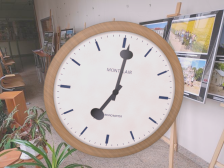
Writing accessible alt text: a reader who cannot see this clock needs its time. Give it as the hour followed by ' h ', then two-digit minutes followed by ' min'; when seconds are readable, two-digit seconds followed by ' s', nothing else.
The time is 7 h 01 min
